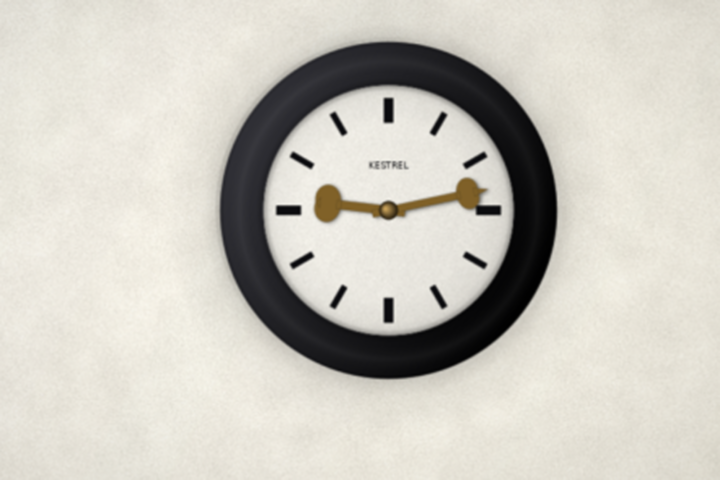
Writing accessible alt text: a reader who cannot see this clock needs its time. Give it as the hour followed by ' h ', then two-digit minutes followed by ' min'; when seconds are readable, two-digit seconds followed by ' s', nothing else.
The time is 9 h 13 min
